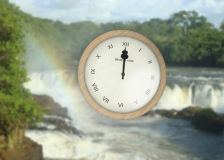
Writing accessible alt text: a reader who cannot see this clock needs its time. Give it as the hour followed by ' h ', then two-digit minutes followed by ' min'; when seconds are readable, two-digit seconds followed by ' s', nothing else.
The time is 12 h 00 min
